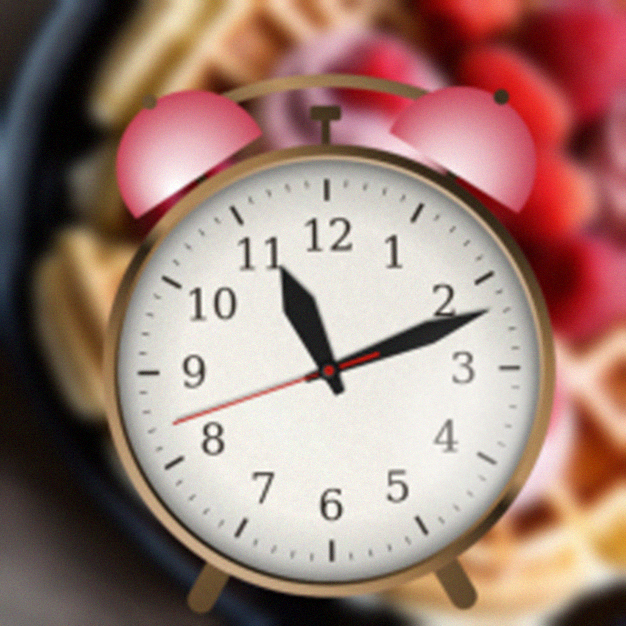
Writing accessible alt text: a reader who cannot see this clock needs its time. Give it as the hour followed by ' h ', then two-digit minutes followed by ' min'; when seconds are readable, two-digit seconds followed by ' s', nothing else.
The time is 11 h 11 min 42 s
